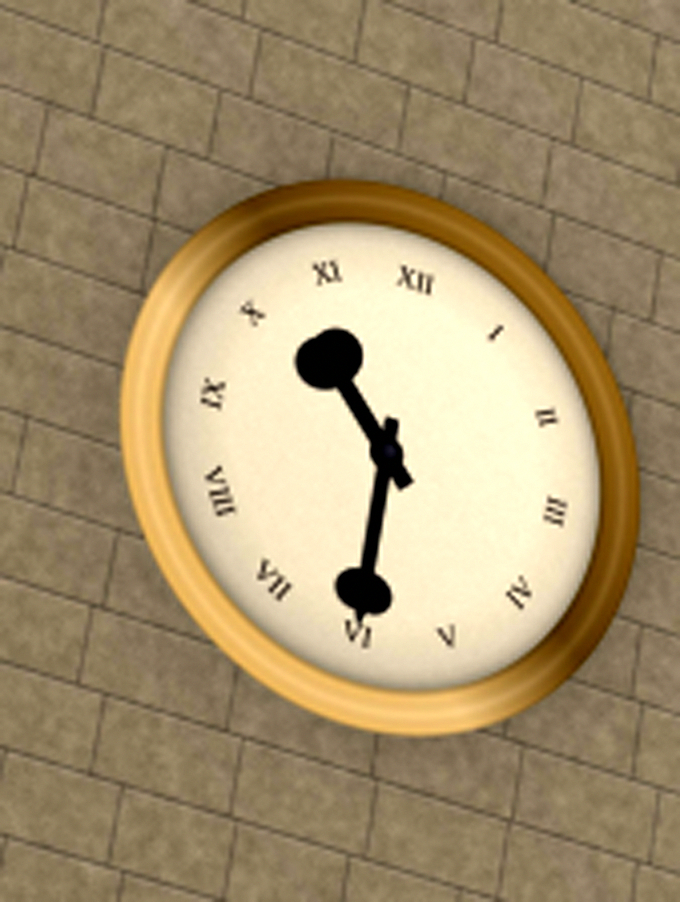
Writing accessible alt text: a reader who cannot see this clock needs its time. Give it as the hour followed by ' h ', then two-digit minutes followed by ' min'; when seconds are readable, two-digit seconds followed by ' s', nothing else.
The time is 10 h 30 min
